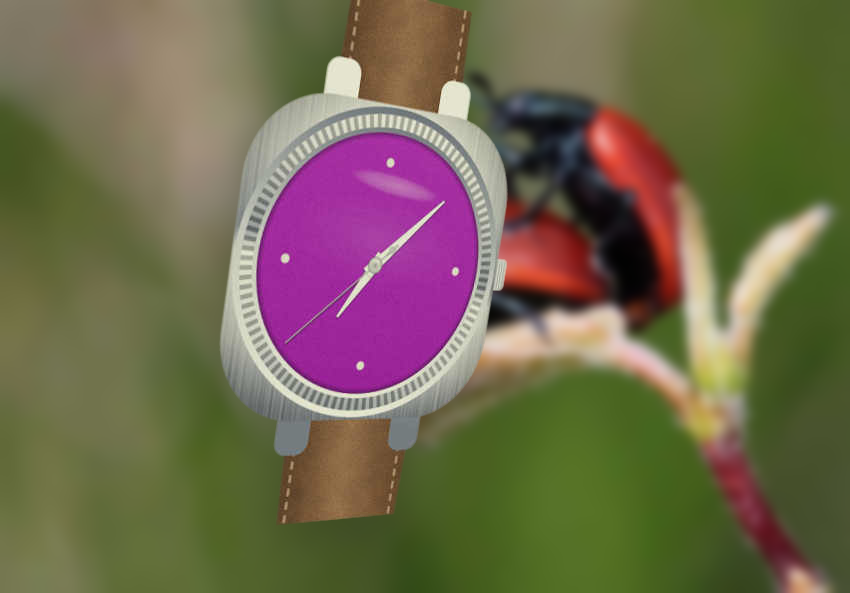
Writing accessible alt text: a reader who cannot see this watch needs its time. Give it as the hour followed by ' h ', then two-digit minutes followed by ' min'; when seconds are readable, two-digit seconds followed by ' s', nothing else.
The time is 7 h 07 min 38 s
